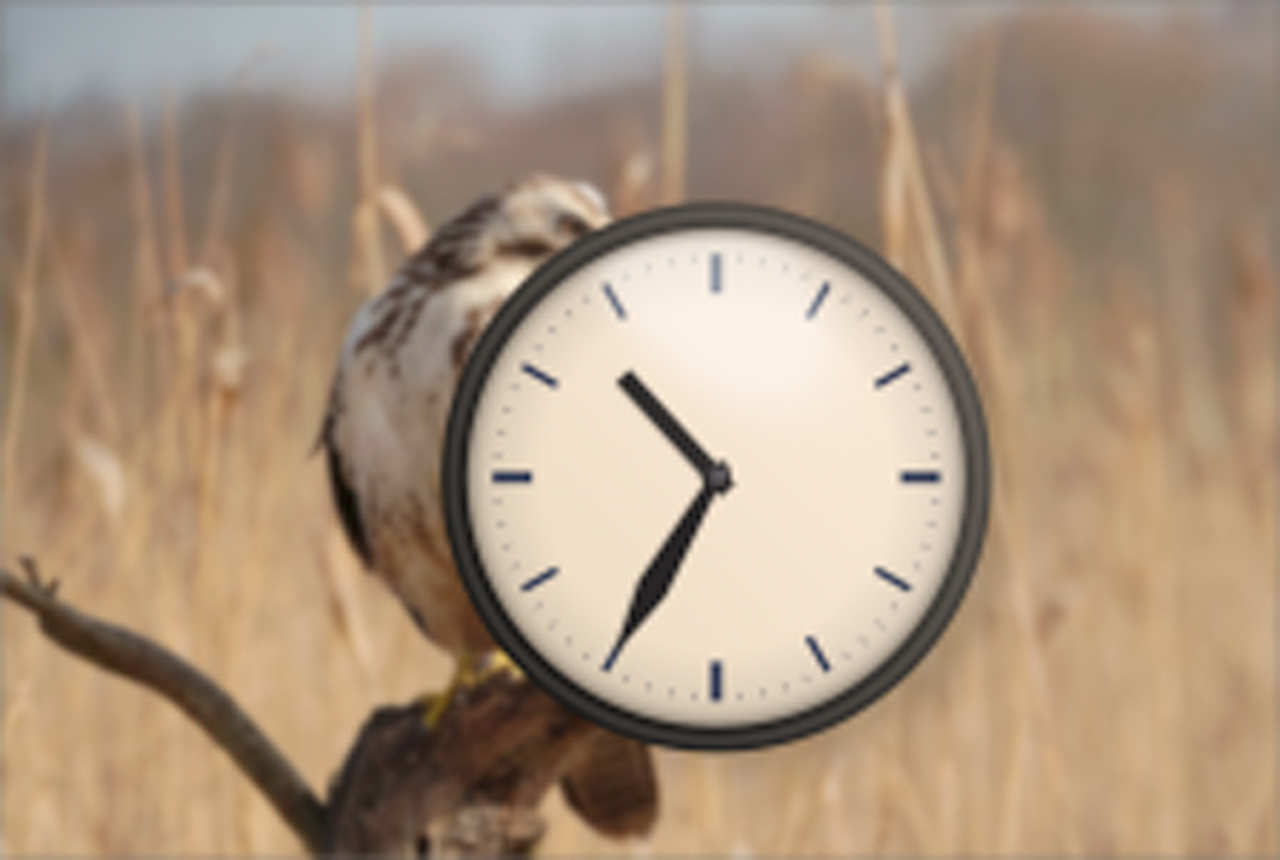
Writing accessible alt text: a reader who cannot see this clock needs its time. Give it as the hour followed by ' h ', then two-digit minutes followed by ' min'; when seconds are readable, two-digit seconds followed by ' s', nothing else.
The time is 10 h 35 min
